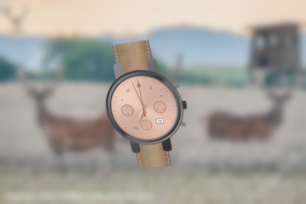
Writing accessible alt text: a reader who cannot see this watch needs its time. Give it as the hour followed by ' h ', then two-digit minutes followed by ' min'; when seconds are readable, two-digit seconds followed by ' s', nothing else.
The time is 6 h 58 min
